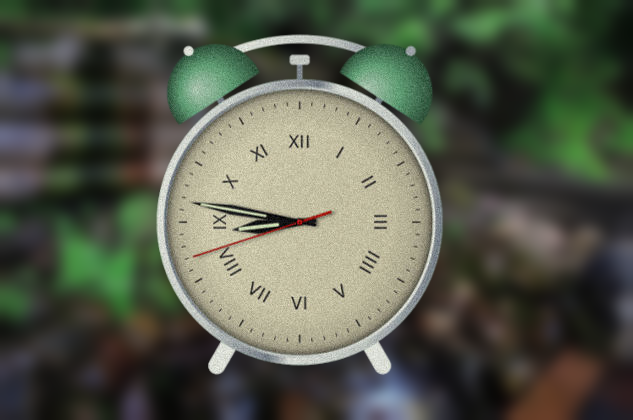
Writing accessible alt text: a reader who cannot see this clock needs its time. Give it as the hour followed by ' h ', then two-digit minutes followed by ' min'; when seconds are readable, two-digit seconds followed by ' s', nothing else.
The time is 8 h 46 min 42 s
